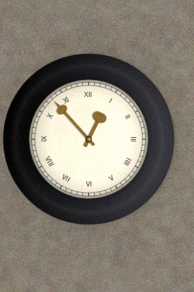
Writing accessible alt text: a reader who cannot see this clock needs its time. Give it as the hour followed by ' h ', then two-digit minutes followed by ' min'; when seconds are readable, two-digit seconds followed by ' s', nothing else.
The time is 12 h 53 min
